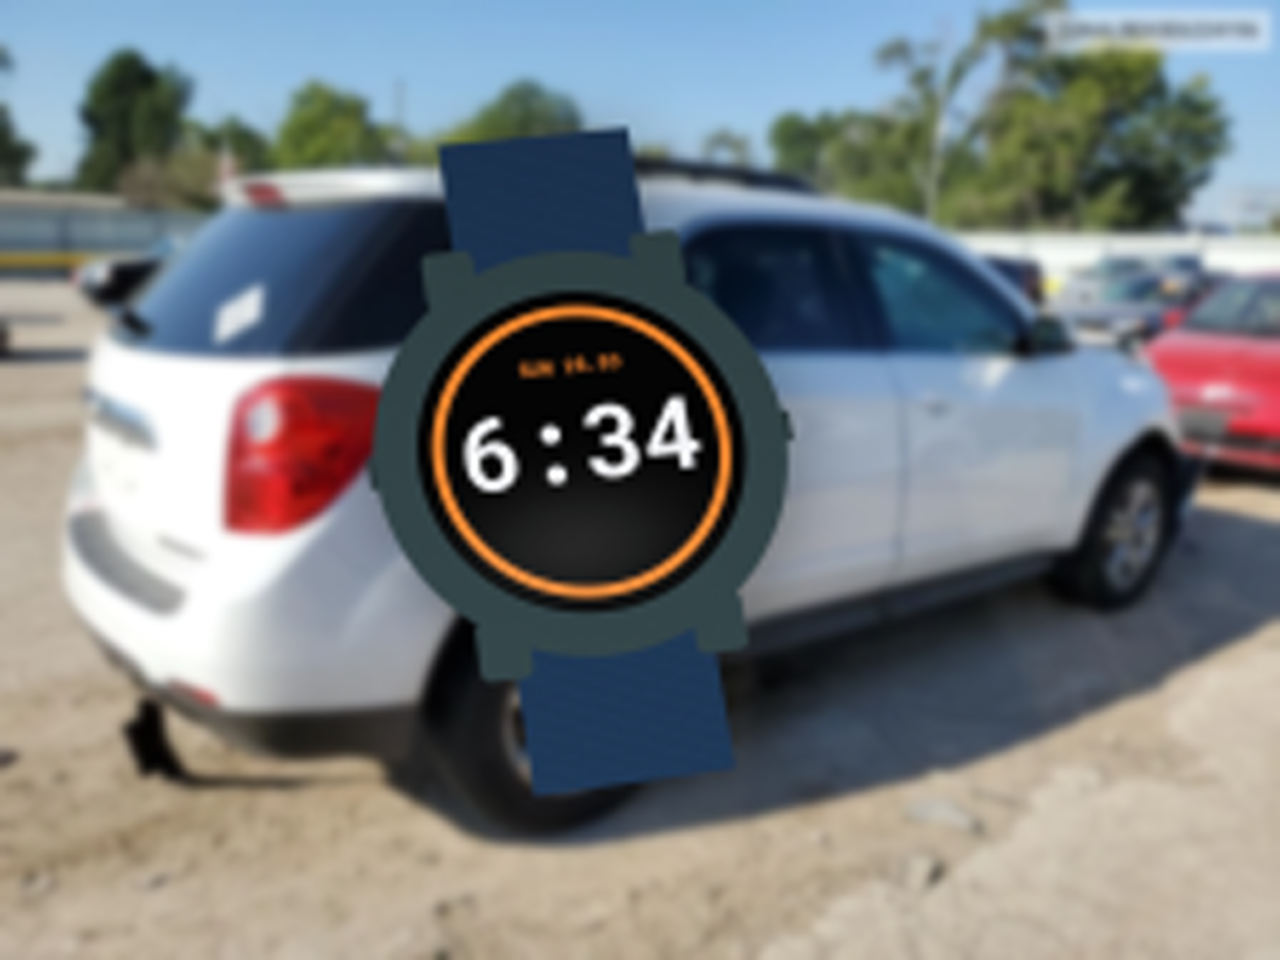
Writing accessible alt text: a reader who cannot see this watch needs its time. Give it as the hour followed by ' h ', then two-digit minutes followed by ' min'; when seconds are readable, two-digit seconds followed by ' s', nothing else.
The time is 6 h 34 min
